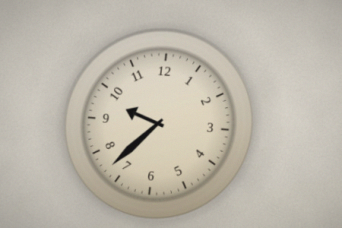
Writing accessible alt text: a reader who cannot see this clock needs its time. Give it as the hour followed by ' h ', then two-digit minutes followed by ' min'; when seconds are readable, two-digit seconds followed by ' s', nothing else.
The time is 9 h 37 min
